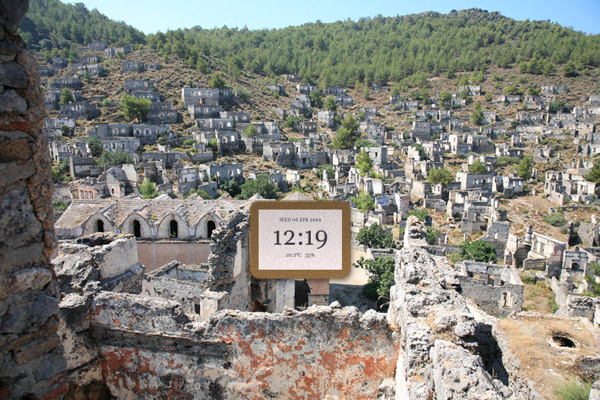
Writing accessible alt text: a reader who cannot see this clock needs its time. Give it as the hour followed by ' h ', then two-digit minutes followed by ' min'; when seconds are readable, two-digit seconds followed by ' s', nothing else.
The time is 12 h 19 min
